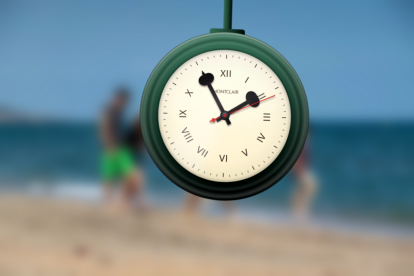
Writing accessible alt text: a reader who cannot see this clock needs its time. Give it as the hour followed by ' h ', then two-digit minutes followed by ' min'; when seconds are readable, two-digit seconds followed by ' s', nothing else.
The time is 1 h 55 min 11 s
